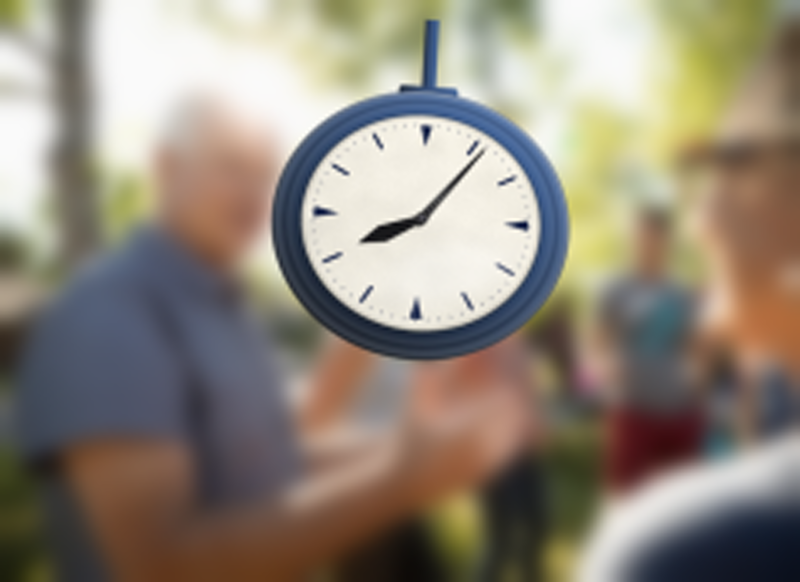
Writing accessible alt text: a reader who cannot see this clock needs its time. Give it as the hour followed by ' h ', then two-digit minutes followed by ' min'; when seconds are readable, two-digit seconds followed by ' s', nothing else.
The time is 8 h 06 min
